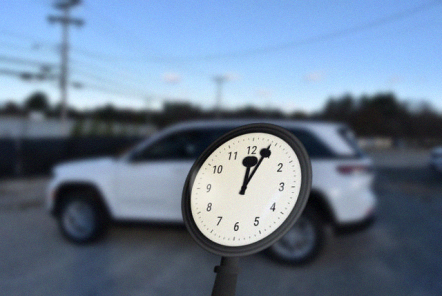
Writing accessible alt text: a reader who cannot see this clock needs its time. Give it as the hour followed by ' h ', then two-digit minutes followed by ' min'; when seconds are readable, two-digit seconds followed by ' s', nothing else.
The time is 12 h 04 min
